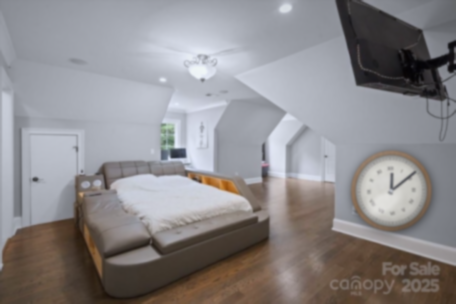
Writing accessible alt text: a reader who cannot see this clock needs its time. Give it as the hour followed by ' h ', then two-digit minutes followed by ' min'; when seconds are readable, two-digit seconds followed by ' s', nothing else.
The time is 12 h 09 min
